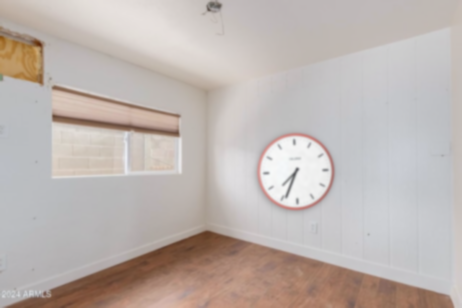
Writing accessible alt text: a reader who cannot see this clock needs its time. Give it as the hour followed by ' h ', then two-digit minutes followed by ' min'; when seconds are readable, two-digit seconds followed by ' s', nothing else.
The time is 7 h 34 min
